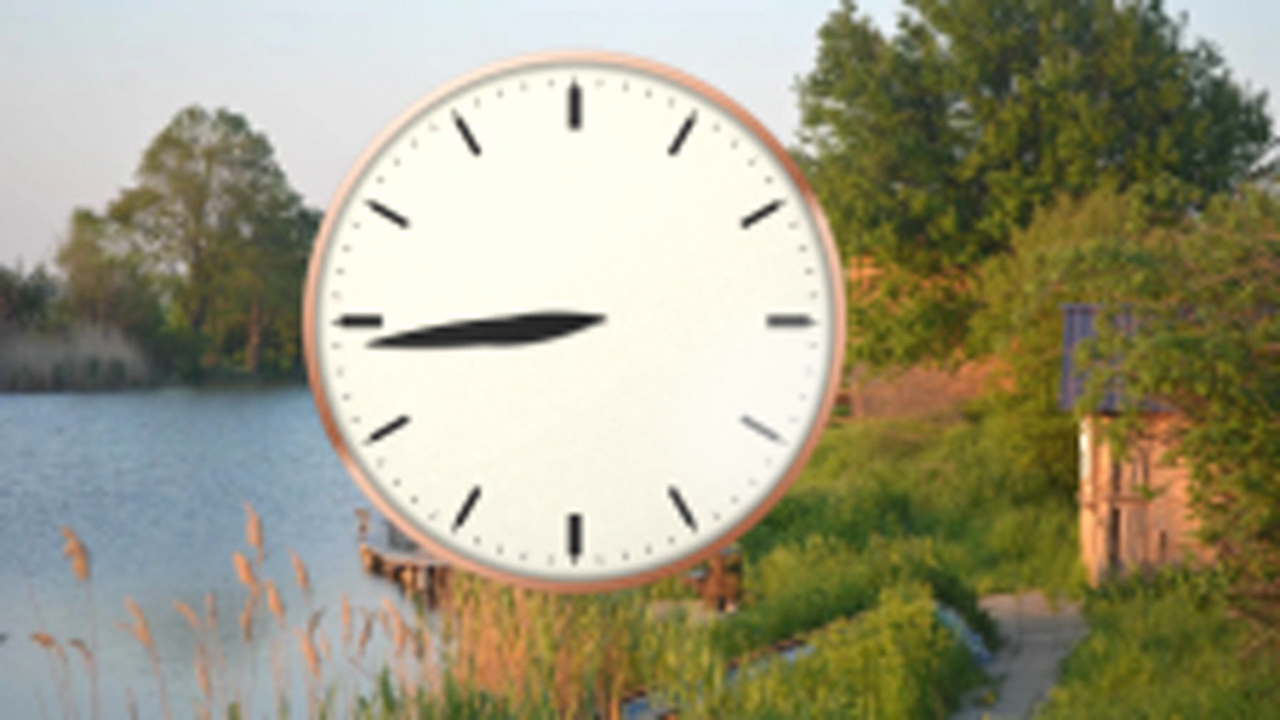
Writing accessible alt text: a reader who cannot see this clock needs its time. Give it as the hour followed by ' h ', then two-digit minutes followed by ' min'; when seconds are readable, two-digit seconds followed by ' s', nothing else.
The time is 8 h 44 min
